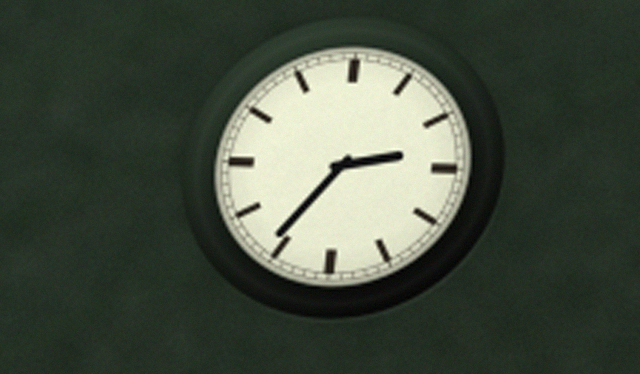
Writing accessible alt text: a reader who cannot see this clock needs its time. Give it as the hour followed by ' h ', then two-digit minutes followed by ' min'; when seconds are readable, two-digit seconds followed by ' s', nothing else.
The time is 2 h 36 min
